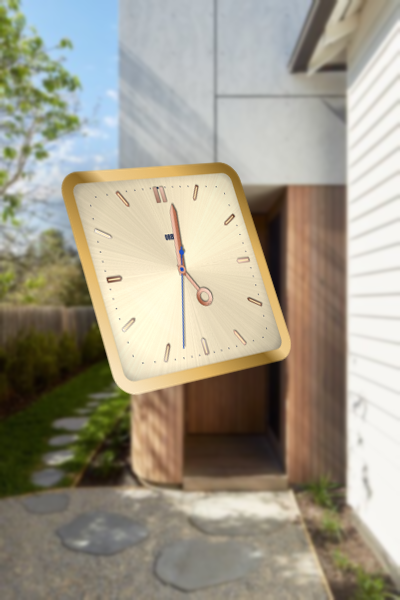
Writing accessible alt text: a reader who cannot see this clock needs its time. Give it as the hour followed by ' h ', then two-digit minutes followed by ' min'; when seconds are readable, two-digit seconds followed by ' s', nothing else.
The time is 5 h 01 min 33 s
